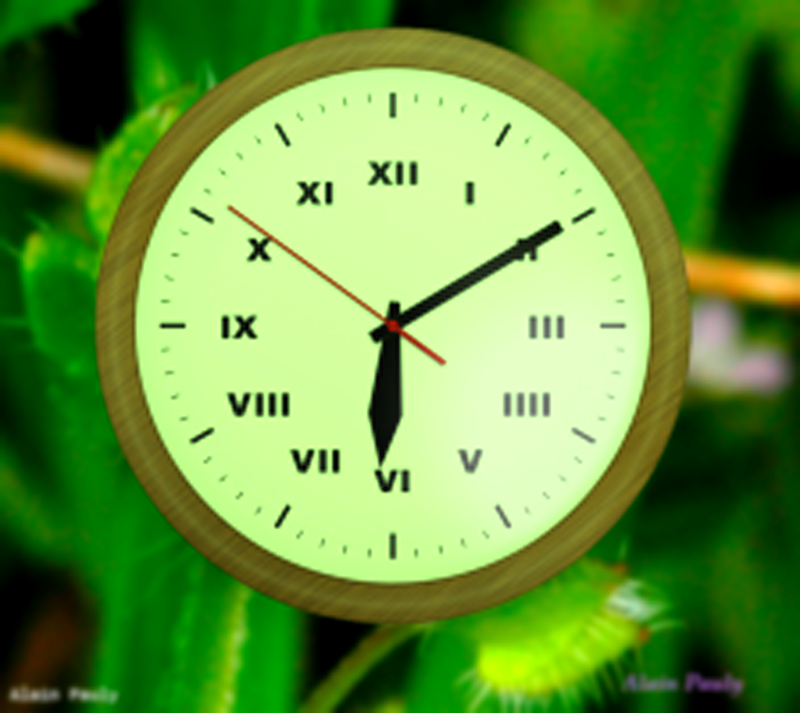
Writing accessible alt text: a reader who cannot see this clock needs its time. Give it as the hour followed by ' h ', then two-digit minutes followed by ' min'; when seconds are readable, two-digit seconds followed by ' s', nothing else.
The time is 6 h 09 min 51 s
